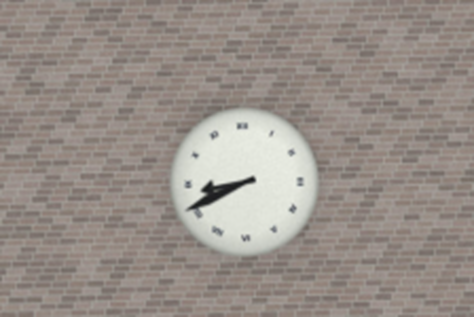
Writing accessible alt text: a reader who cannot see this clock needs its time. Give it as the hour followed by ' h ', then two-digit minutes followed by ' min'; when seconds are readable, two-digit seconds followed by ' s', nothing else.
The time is 8 h 41 min
